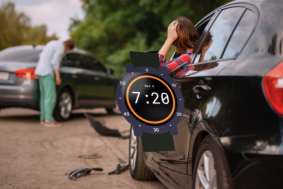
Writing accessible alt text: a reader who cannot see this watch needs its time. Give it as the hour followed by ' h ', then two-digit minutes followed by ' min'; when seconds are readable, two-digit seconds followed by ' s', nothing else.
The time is 7 h 20 min
